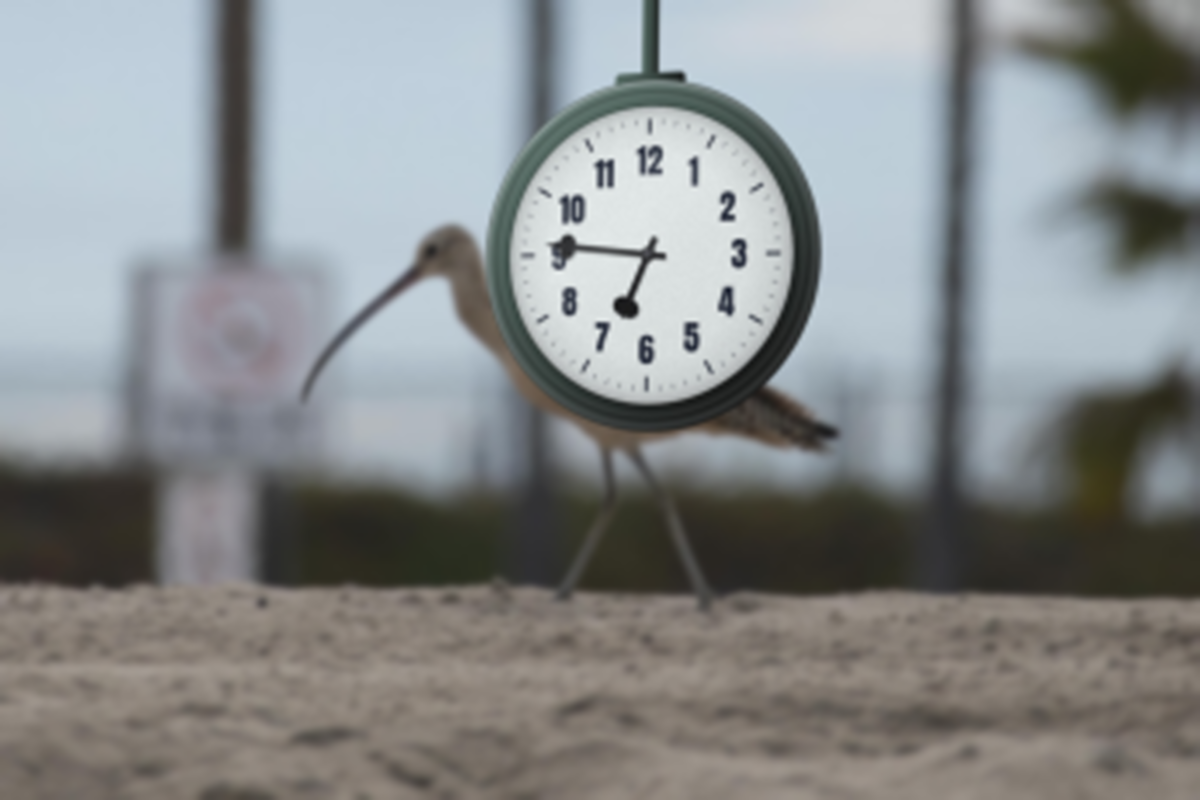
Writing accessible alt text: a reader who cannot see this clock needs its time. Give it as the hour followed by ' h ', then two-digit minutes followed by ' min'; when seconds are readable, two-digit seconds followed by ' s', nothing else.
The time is 6 h 46 min
